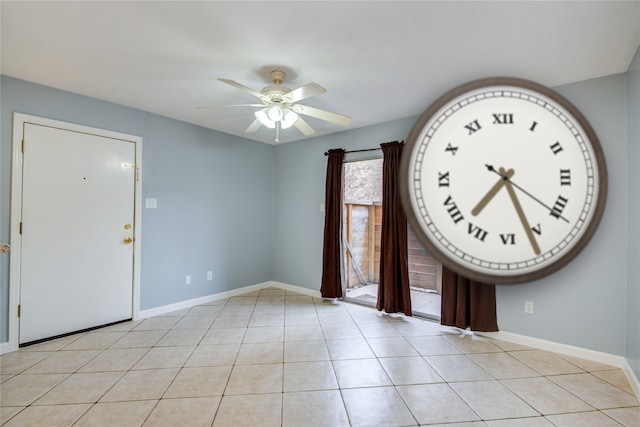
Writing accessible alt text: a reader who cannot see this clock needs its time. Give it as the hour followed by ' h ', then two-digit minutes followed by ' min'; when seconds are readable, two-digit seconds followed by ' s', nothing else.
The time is 7 h 26 min 21 s
